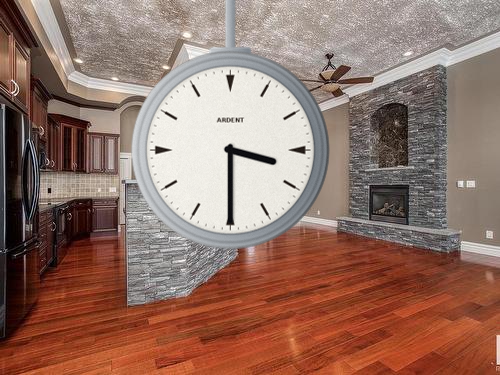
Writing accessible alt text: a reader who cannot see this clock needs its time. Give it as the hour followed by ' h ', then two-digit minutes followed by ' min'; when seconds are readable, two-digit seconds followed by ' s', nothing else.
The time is 3 h 30 min
